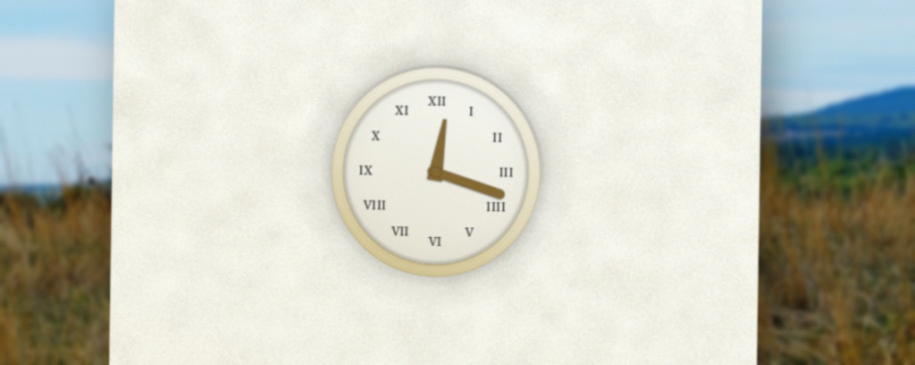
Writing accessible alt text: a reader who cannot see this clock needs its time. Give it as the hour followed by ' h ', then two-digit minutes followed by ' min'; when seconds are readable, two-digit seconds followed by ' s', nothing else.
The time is 12 h 18 min
